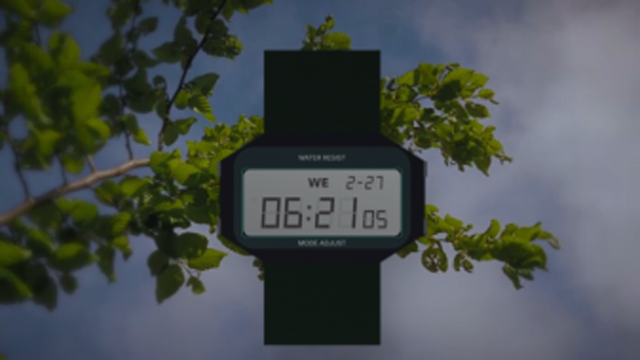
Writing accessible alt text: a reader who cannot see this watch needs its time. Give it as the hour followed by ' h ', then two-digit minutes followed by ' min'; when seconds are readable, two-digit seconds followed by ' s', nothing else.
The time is 6 h 21 min 05 s
